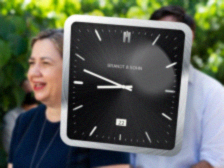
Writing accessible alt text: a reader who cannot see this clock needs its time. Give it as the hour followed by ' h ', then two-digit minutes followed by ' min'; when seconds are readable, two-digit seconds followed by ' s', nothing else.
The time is 8 h 48 min
